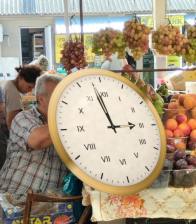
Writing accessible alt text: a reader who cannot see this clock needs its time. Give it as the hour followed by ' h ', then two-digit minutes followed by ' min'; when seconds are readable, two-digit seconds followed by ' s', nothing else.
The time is 2 h 58 min
